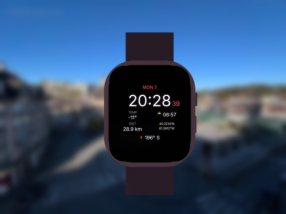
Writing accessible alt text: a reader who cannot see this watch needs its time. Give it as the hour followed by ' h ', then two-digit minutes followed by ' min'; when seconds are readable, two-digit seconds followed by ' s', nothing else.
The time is 20 h 28 min
